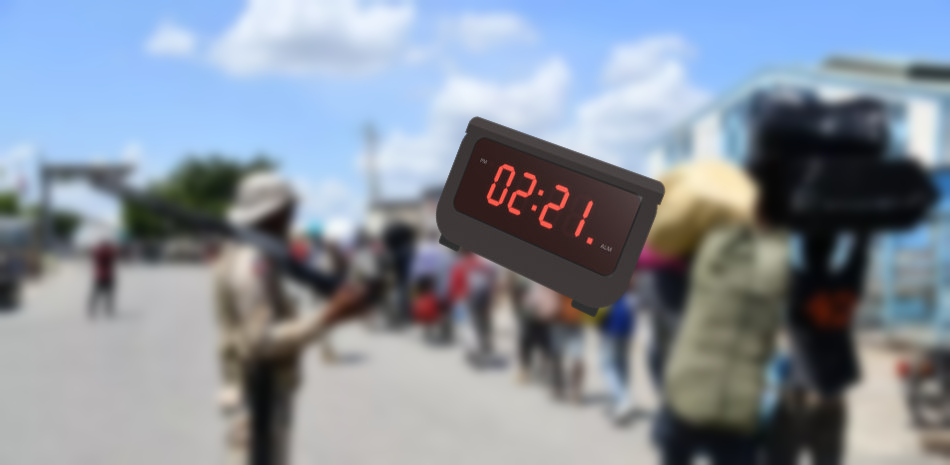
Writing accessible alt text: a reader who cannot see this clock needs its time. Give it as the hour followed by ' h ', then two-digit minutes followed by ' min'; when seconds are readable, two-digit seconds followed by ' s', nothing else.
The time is 2 h 21 min
